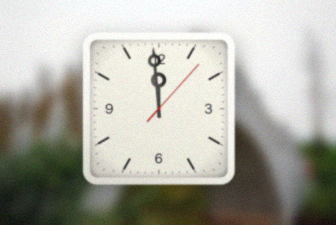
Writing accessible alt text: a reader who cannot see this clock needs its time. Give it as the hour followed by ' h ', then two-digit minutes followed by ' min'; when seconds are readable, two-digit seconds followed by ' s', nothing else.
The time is 11 h 59 min 07 s
